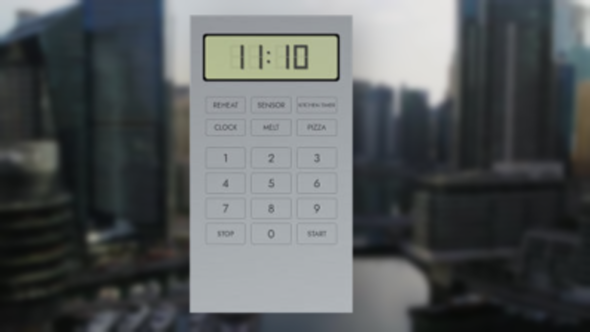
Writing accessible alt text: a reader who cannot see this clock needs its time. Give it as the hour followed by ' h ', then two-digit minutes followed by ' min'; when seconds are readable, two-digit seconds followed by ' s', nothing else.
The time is 11 h 10 min
